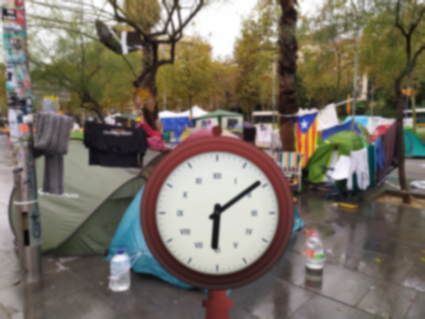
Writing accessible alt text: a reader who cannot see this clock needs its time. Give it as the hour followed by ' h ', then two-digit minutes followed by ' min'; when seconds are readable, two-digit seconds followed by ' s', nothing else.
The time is 6 h 09 min
